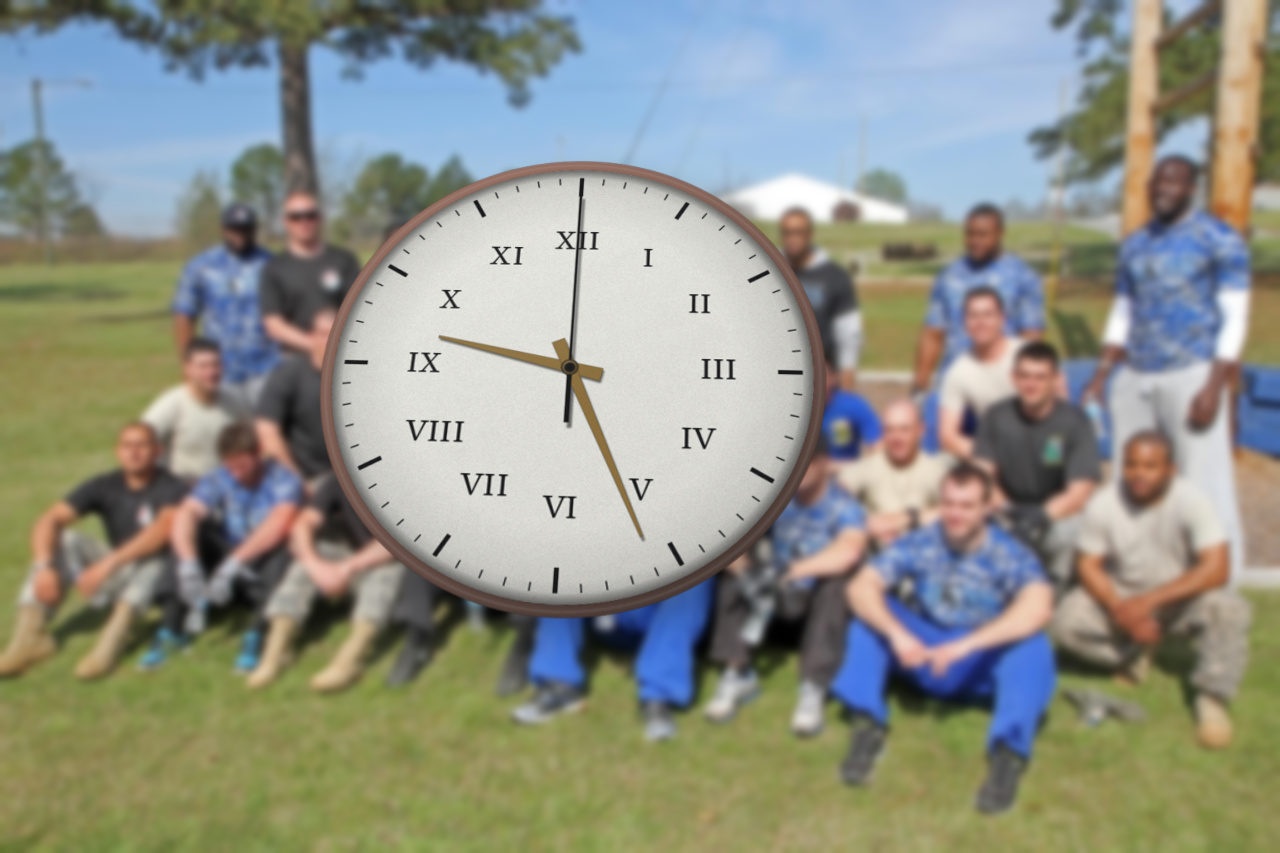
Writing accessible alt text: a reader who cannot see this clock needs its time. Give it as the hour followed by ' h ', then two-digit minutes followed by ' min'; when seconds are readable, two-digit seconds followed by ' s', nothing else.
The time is 9 h 26 min 00 s
